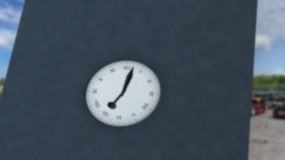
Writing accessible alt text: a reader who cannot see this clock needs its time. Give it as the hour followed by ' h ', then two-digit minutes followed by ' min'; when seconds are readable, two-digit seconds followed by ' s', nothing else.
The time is 7 h 02 min
